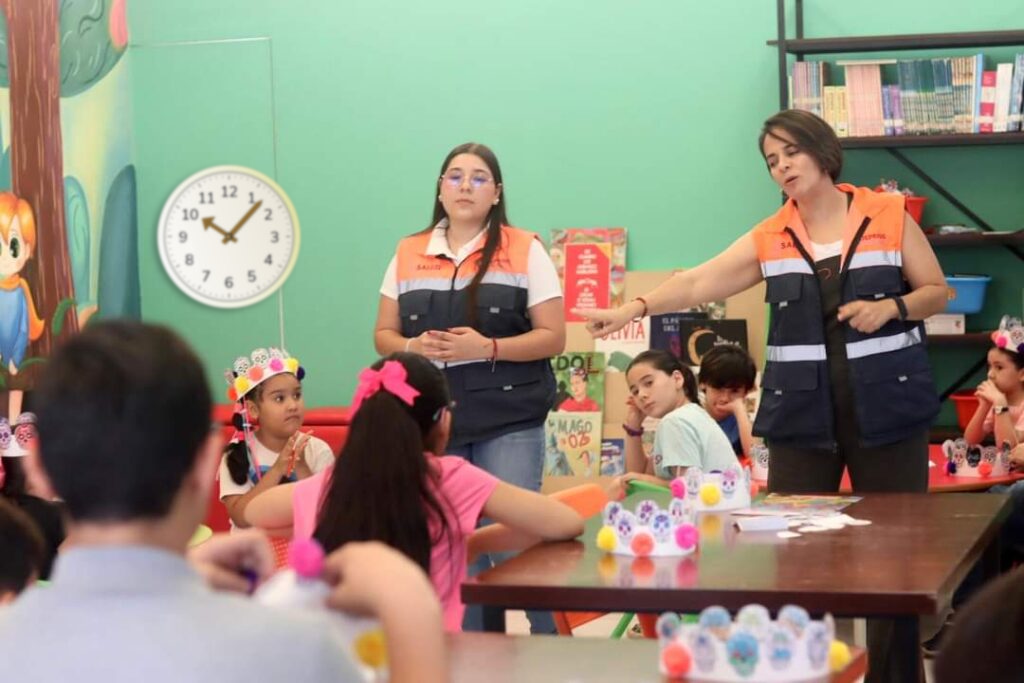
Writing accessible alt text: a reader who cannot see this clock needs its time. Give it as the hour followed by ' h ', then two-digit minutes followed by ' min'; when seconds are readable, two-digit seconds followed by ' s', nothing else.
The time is 10 h 07 min
